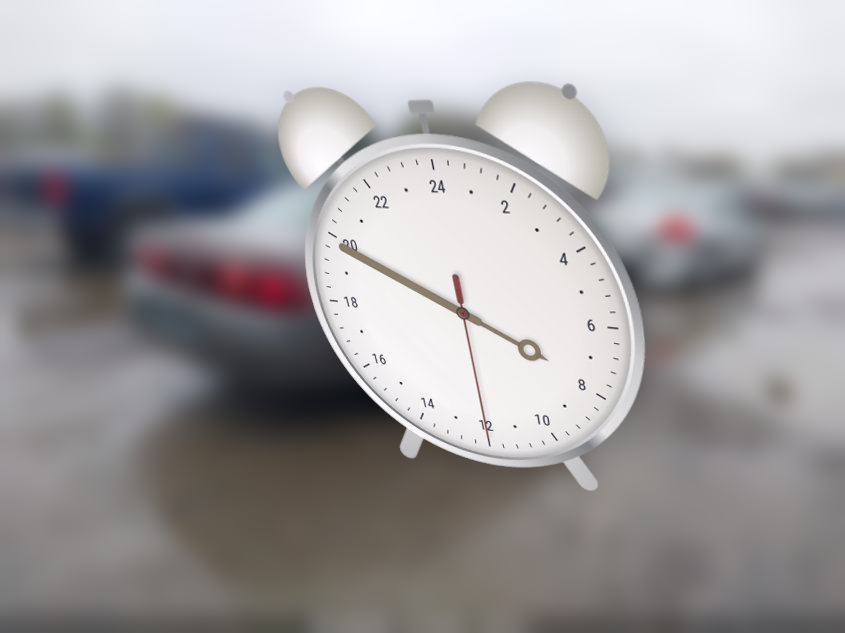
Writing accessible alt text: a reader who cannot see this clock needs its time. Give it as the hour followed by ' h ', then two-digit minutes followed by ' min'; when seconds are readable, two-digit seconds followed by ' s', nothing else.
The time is 7 h 49 min 30 s
